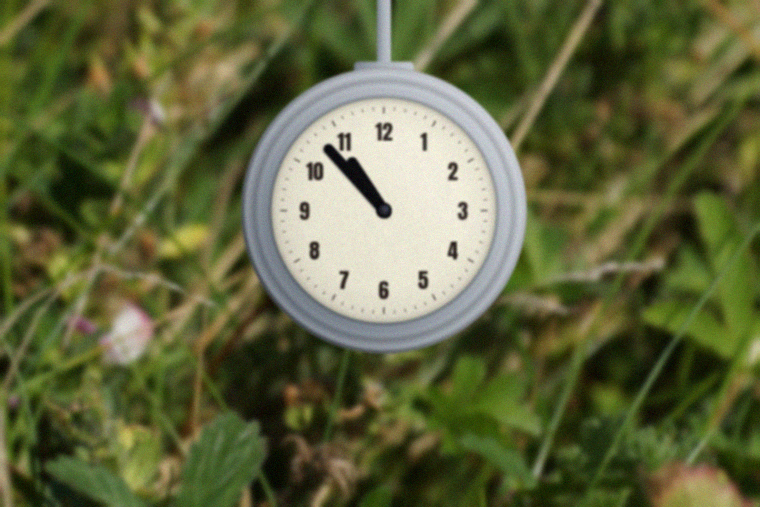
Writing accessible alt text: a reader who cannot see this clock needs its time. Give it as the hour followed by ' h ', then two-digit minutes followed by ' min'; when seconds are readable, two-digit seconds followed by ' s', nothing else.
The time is 10 h 53 min
